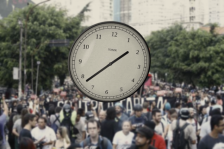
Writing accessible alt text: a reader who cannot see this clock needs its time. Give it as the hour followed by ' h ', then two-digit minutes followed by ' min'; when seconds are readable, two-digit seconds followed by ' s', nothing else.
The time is 1 h 38 min
